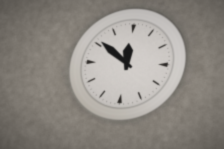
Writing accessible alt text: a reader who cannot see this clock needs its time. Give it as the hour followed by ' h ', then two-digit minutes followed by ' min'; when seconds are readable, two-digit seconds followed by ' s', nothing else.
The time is 11 h 51 min
